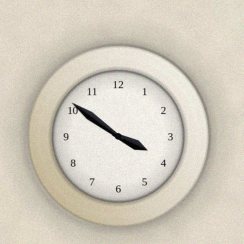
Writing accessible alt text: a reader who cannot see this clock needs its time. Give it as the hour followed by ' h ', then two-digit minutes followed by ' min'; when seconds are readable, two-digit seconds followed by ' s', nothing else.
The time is 3 h 51 min
